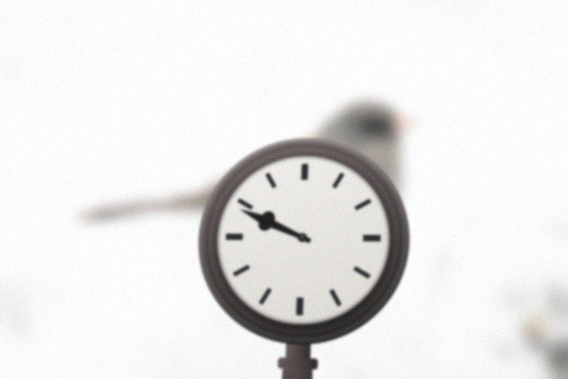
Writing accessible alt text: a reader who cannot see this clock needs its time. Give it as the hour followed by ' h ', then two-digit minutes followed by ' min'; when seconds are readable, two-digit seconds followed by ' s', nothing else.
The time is 9 h 49 min
